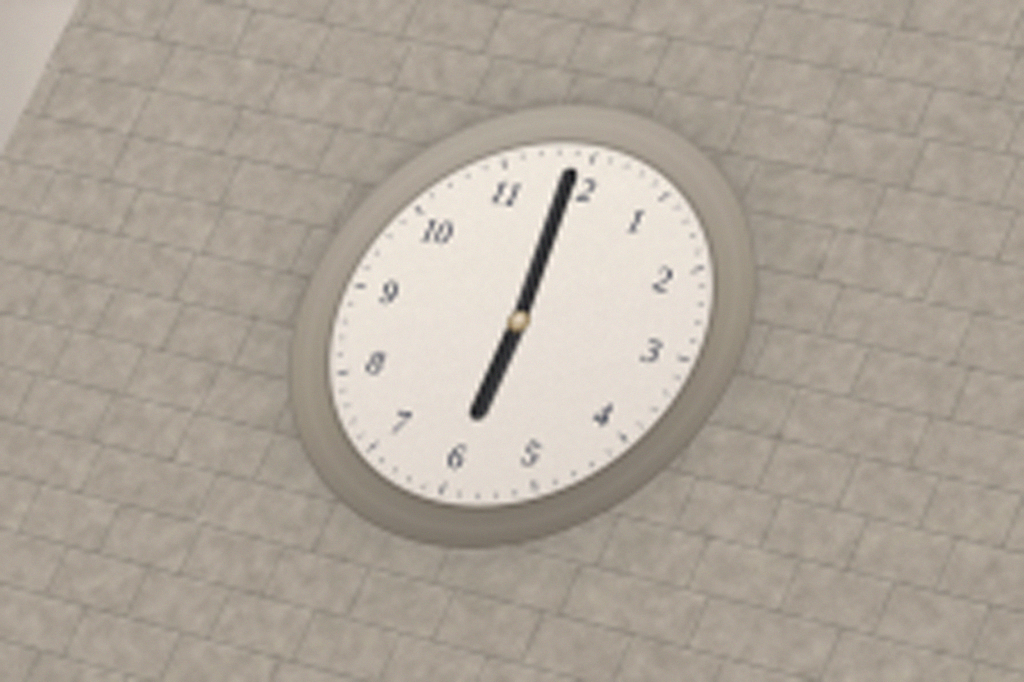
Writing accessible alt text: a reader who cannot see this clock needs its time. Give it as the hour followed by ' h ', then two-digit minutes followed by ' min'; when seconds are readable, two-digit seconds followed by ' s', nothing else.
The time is 5 h 59 min
